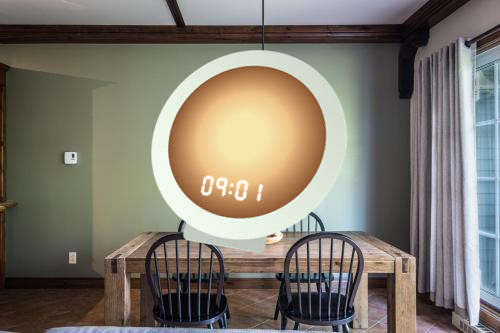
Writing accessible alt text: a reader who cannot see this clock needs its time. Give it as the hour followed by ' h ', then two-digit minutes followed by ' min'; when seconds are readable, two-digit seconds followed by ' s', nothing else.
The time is 9 h 01 min
